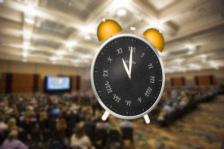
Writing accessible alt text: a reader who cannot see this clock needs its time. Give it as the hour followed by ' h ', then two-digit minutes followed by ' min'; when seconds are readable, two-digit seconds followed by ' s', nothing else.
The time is 11 h 00 min
